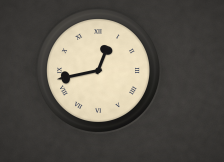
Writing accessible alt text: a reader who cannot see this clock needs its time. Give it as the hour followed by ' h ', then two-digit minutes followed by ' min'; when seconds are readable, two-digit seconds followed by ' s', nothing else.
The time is 12 h 43 min
